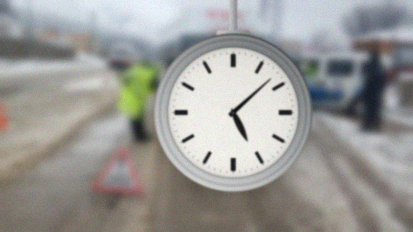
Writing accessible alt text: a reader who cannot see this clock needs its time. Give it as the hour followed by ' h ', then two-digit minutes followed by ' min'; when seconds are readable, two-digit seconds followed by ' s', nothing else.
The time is 5 h 08 min
